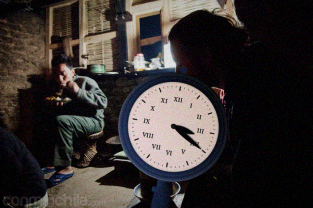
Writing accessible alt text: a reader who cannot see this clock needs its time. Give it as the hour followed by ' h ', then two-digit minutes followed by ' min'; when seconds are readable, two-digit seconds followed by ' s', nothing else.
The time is 3 h 20 min
